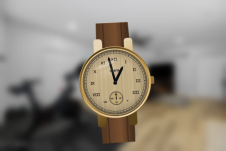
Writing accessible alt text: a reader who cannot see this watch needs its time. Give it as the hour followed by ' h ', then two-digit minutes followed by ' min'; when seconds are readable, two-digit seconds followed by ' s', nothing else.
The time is 12 h 58 min
